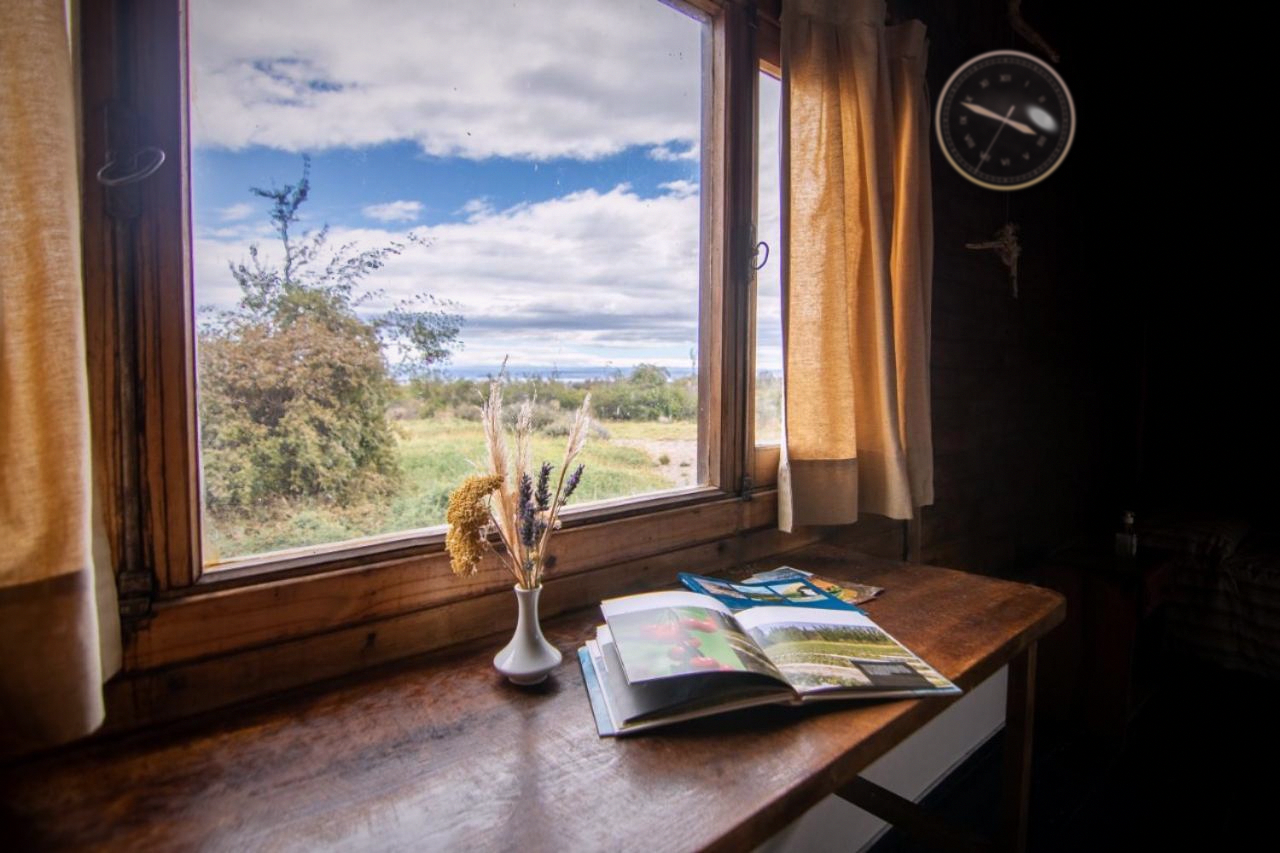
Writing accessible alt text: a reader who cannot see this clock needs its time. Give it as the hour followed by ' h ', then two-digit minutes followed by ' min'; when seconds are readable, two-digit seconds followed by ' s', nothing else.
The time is 3 h 48 min 35 s
